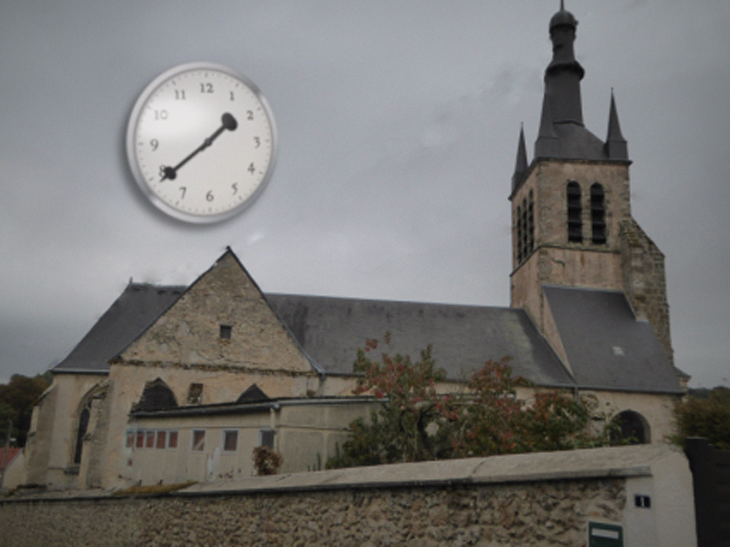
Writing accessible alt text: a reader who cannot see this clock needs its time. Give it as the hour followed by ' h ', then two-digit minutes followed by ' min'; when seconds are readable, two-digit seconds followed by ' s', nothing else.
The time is 1 h 39 min
